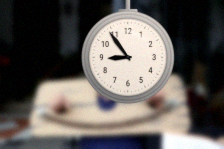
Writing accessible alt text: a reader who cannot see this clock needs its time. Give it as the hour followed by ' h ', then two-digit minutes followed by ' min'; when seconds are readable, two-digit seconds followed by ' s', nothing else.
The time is 8 h 54 min
